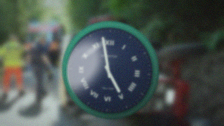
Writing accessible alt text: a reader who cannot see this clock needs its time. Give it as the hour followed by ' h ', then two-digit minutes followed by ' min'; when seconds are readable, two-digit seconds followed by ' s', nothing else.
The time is 4 h 58 min
